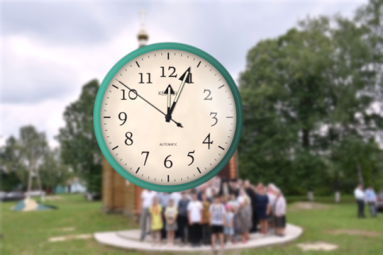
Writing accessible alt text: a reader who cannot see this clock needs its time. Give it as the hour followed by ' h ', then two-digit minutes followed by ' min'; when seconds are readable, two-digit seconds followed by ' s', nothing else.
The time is 12 h 03 min 51 s
